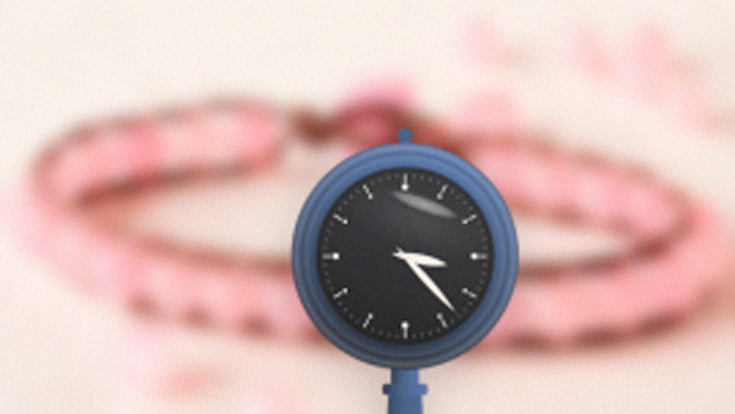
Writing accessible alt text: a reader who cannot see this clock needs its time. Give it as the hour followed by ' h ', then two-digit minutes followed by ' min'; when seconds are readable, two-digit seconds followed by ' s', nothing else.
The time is 3 h 23 min
